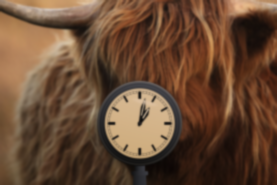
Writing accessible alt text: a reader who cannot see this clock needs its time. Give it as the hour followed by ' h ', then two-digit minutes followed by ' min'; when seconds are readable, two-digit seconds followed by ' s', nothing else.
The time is 1 h 02 min
